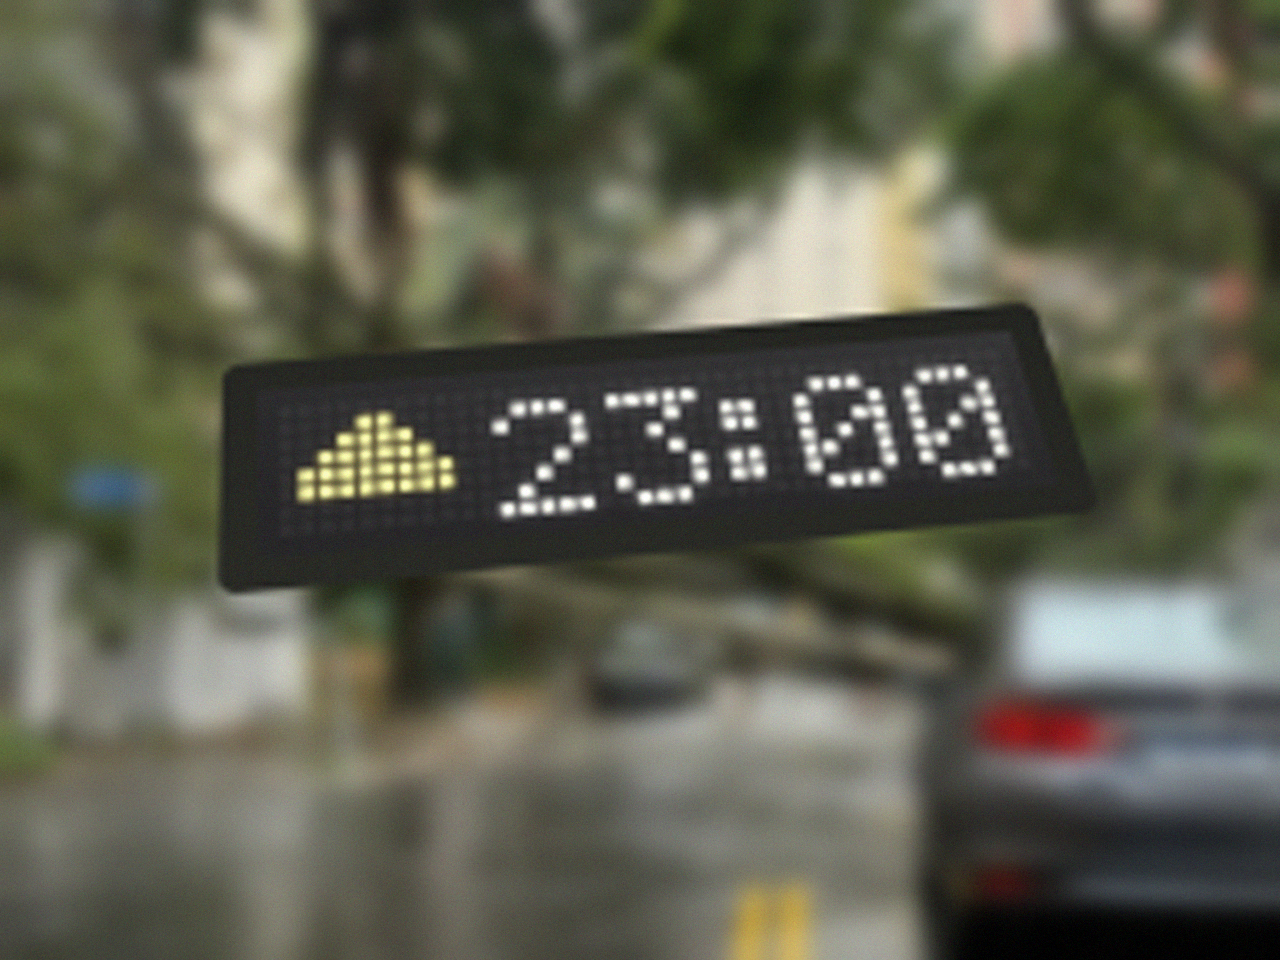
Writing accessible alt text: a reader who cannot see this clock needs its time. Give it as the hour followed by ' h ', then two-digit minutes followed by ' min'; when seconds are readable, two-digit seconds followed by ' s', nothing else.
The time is 23 h 00 min
